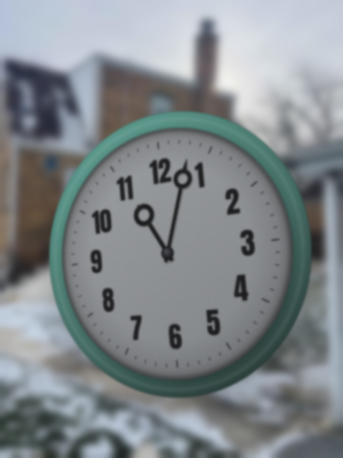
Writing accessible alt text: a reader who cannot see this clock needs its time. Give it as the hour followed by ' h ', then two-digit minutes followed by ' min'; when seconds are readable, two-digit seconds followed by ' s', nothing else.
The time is 11 h 03 min
